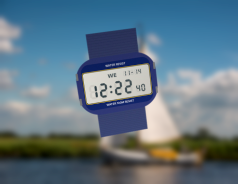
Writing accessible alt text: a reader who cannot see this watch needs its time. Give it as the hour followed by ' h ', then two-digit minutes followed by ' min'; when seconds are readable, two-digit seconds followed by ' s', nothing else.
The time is 12 h 22 min 40 s
